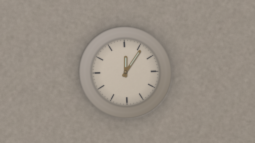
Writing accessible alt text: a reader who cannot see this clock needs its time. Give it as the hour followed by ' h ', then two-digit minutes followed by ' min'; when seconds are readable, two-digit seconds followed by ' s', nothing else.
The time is 12 h 06 min
